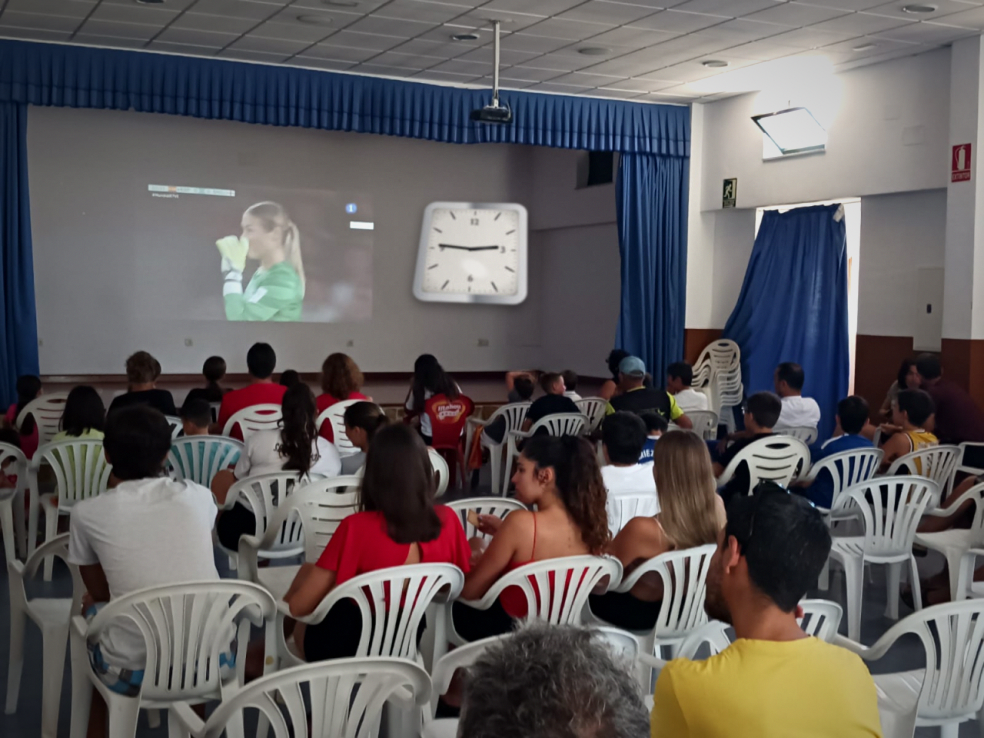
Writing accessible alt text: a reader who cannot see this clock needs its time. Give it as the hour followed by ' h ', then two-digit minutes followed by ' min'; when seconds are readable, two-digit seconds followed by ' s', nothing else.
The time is 2 h 46 min
